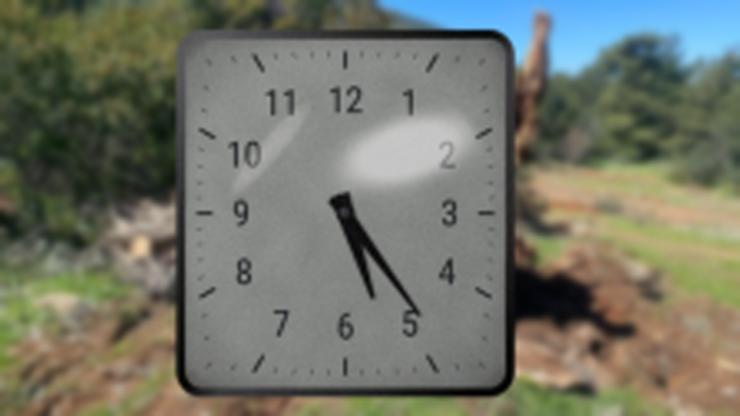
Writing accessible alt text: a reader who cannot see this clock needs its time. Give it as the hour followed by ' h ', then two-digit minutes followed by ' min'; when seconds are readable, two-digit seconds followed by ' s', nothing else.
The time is 5 h 24 min
